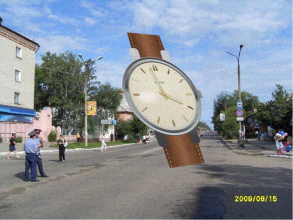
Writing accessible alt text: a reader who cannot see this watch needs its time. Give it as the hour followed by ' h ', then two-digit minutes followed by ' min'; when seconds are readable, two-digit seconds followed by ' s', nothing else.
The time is 3 h 58 min
